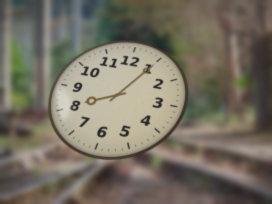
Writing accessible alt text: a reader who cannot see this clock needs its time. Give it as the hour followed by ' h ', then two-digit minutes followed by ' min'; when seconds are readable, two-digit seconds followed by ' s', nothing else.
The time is 8 h 05 min
